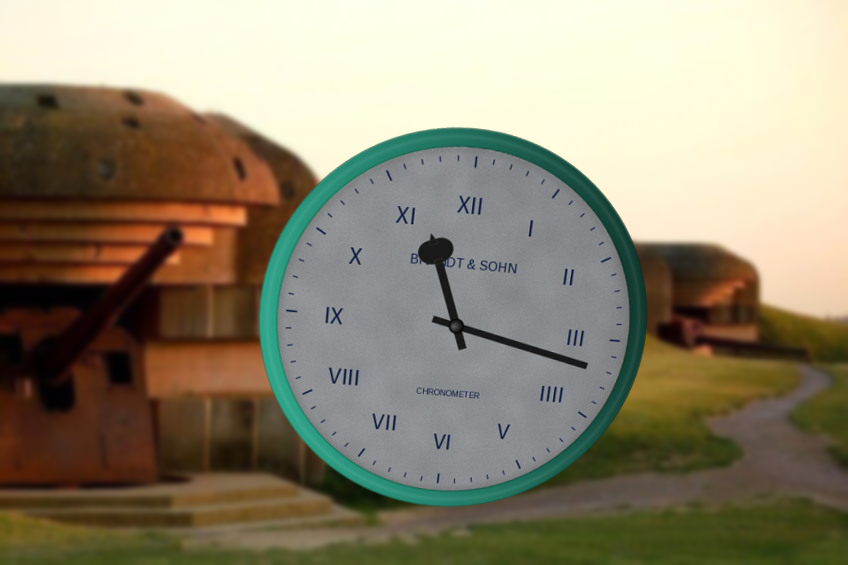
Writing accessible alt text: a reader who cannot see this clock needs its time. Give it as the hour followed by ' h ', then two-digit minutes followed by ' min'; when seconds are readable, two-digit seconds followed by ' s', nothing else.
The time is 11 h 17 min
